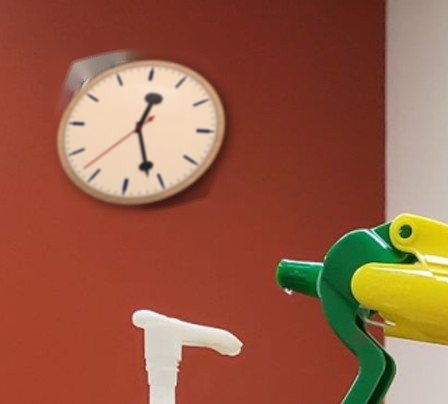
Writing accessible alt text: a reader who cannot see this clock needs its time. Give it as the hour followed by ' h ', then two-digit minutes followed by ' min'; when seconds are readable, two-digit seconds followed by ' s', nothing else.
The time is 12 h 26 min 37 s
